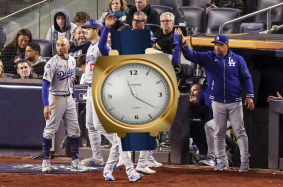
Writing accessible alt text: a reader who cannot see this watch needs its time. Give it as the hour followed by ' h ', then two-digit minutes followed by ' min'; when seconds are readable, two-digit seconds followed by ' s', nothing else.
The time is 11 h 21 min
